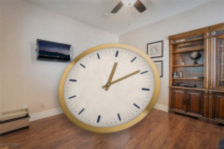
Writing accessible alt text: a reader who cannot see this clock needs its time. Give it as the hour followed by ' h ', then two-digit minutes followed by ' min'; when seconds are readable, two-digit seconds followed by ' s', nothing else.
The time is 12 h 09 min
